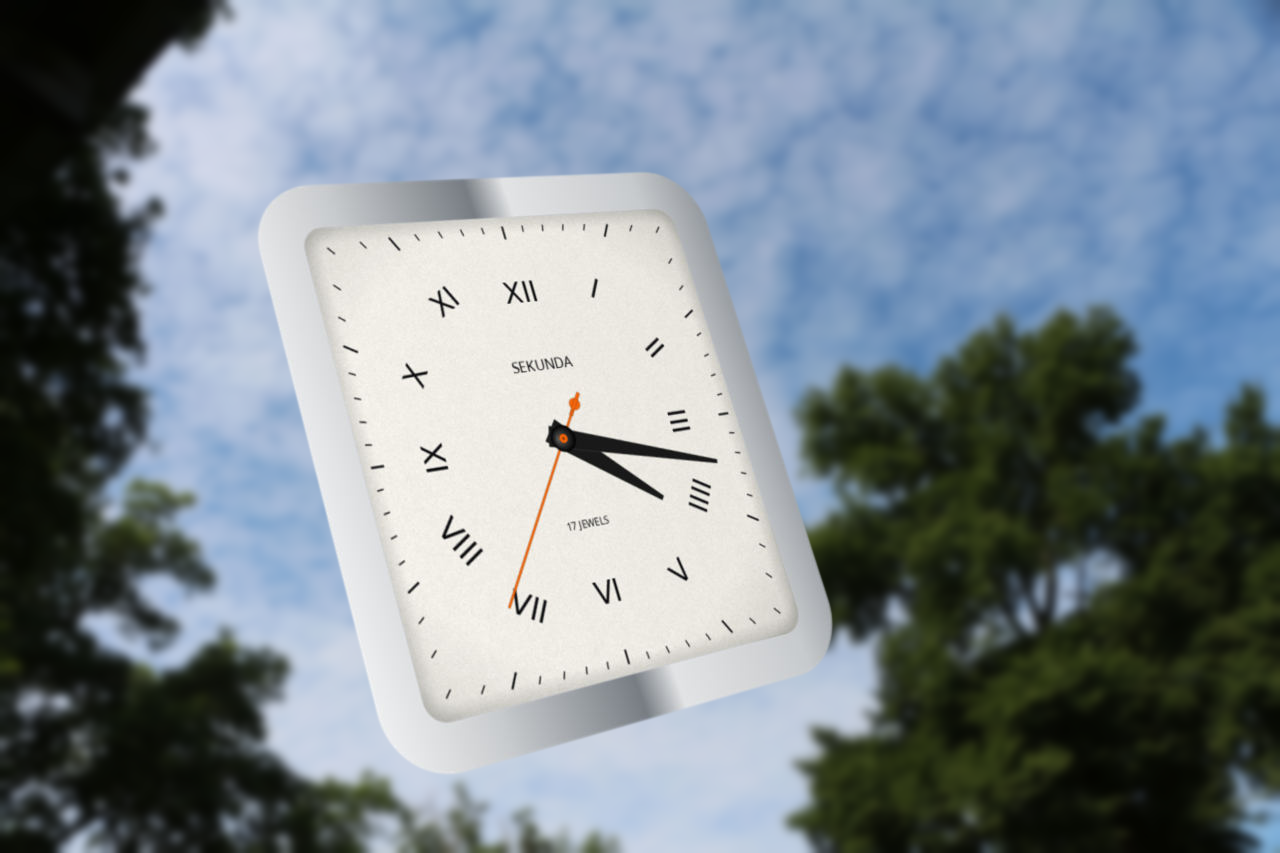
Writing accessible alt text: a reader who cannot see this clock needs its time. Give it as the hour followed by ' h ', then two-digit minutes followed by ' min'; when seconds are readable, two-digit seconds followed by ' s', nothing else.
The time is 4 h 17 min 36 s
